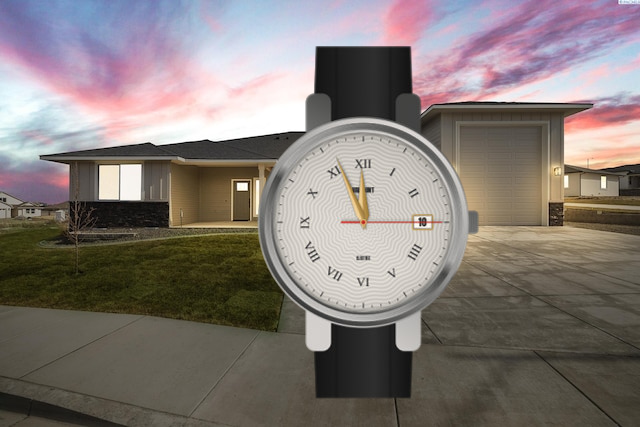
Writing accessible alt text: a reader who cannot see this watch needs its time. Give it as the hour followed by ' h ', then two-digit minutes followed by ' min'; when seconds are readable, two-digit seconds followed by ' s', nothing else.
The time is 11 h 56 min 15 s
